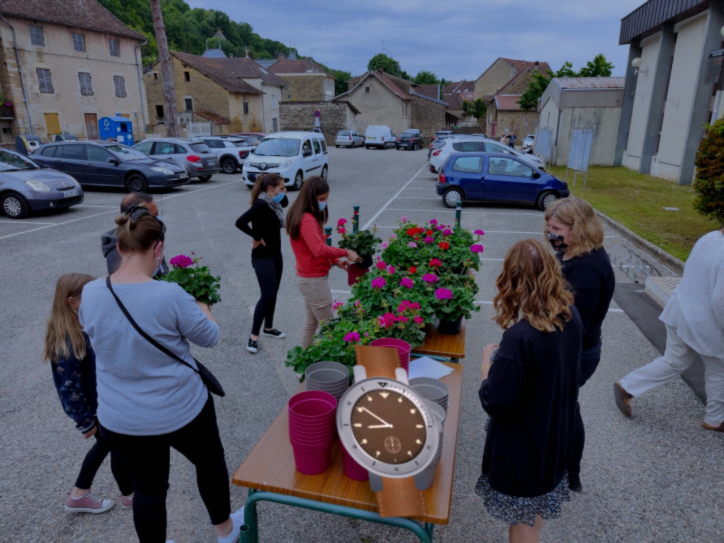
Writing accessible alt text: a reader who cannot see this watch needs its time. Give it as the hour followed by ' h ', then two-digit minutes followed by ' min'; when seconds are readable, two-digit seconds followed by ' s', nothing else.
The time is 8 h 51 min
